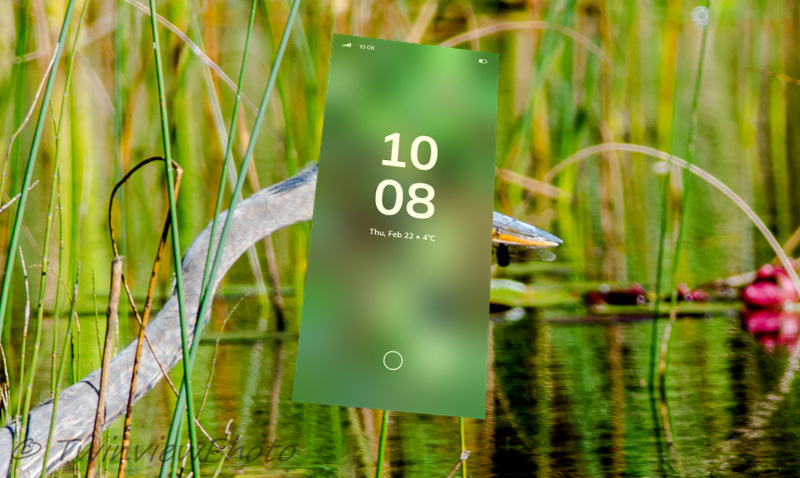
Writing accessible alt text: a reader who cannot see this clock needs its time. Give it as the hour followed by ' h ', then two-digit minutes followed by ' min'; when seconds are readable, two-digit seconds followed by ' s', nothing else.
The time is 10 h 08 min
